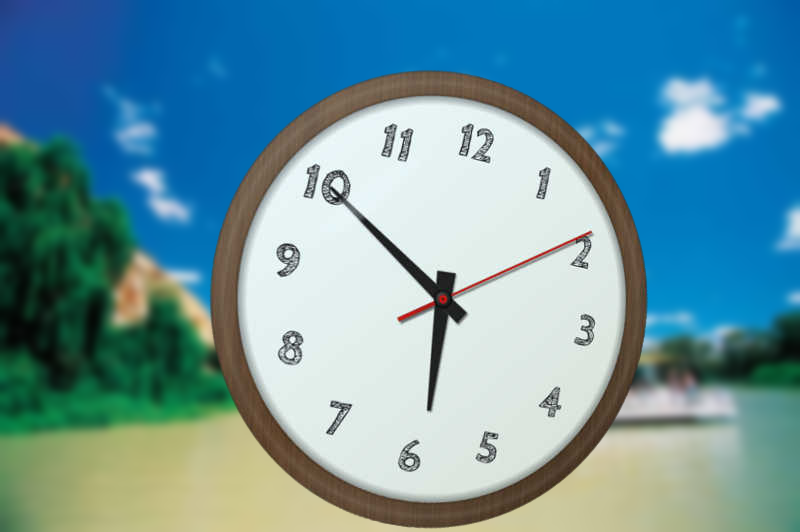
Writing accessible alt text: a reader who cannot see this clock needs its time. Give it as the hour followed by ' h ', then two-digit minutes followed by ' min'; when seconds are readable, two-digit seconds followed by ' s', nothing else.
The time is 5 h 50 min 09 s
